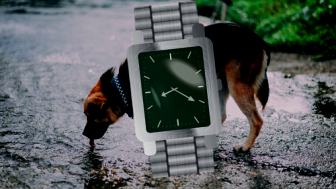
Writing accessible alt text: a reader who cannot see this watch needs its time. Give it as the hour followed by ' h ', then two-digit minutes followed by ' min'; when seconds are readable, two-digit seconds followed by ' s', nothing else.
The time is 8 h 21 min
